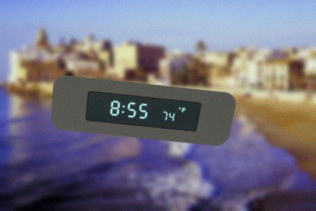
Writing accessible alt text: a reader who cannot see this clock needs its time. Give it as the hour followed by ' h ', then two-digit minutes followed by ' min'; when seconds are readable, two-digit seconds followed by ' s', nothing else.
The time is 8 h 55 min
